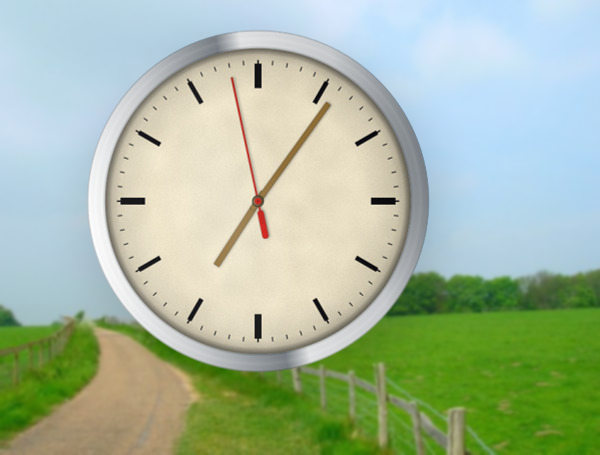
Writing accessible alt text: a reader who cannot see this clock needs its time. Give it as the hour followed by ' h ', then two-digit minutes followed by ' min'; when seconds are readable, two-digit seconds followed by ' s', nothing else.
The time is 7 h 05 min 58 s
